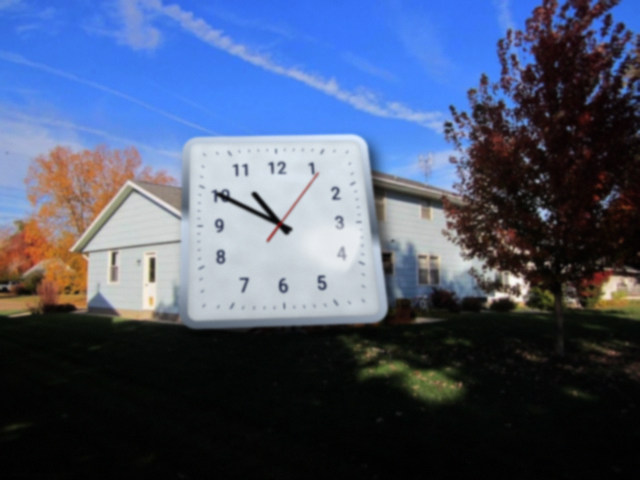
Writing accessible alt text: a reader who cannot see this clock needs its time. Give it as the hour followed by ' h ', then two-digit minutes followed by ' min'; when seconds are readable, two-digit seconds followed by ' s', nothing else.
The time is 10 h 50 min 06 s
